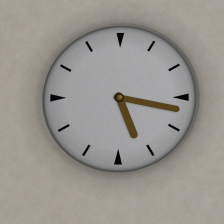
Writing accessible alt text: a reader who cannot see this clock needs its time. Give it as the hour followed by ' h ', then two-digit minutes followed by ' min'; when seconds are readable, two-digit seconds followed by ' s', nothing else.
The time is 5 h 17 min
